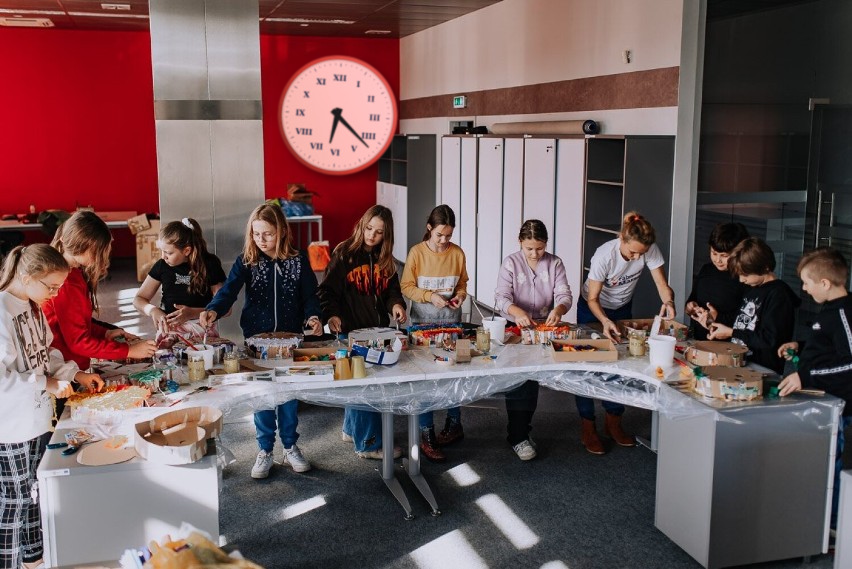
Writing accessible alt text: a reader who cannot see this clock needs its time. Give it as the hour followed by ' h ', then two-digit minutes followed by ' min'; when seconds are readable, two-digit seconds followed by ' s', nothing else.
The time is 6 h 22 min
